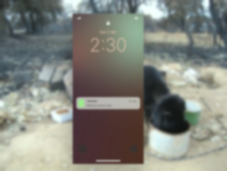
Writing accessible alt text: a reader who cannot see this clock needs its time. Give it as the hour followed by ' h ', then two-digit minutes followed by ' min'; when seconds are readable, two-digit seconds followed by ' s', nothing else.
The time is 2 h 30 min
